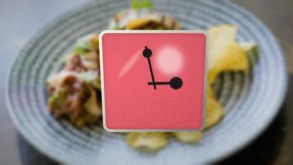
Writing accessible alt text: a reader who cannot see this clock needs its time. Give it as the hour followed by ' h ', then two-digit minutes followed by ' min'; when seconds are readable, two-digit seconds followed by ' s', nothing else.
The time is 2 h 58 min
